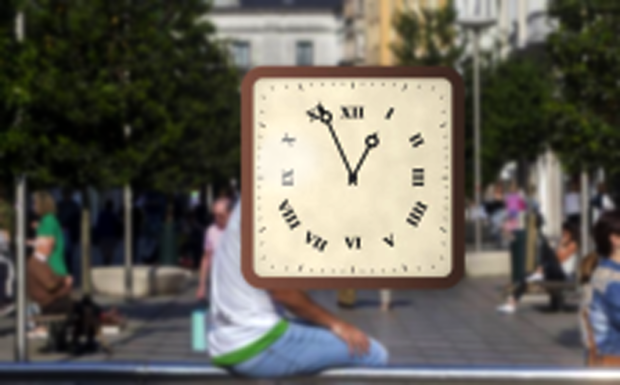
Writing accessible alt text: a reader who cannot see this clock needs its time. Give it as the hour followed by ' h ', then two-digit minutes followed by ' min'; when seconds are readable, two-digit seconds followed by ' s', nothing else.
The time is 12 h 56 min
